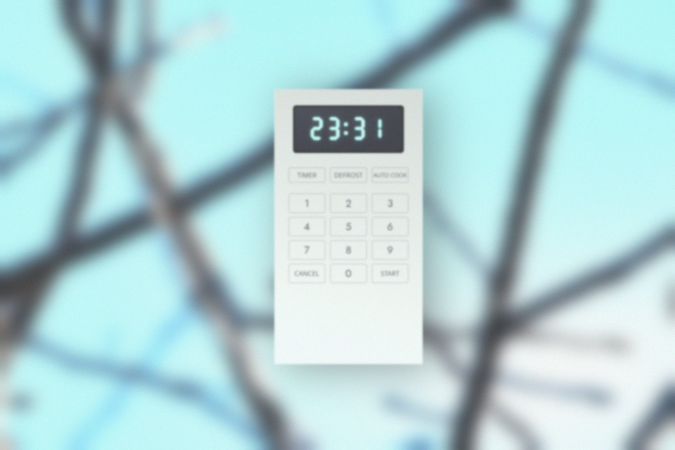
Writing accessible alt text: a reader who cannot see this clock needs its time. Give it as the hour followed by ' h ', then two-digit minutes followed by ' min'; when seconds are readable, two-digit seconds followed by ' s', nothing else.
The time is 23 h 31 min
